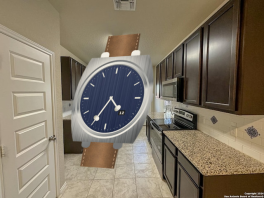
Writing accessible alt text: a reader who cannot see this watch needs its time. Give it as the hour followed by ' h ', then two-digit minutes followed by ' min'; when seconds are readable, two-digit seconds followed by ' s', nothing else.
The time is 4 h 35 min
